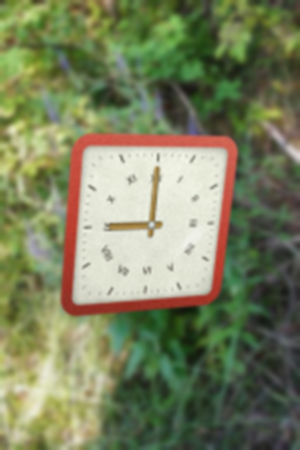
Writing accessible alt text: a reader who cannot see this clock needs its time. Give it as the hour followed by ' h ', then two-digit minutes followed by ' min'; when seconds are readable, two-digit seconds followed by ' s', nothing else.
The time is 9 h 00 min
